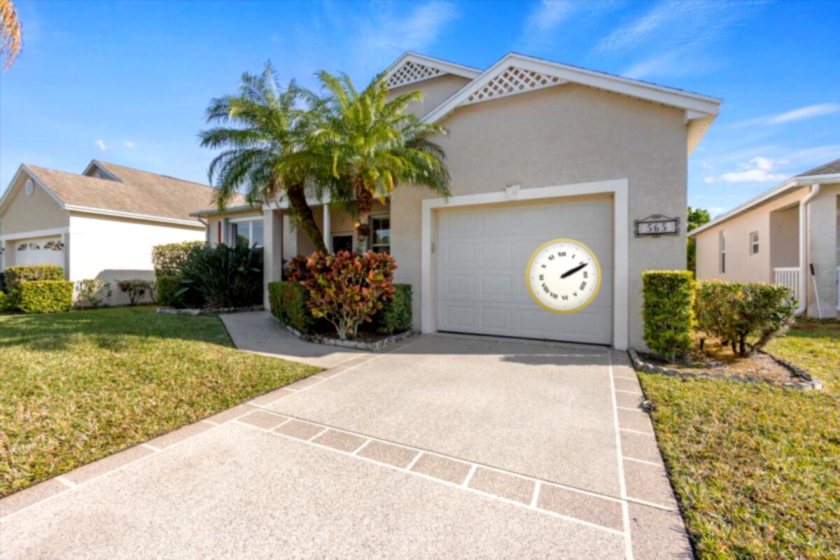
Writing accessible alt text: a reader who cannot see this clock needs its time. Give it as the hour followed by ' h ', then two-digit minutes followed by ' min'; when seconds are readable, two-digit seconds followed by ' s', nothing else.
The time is 2 h 11 min
